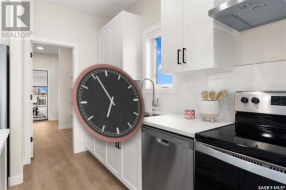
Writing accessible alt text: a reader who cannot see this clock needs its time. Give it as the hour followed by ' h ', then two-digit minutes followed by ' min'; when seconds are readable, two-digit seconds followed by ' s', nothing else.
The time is 6 h 56 min
